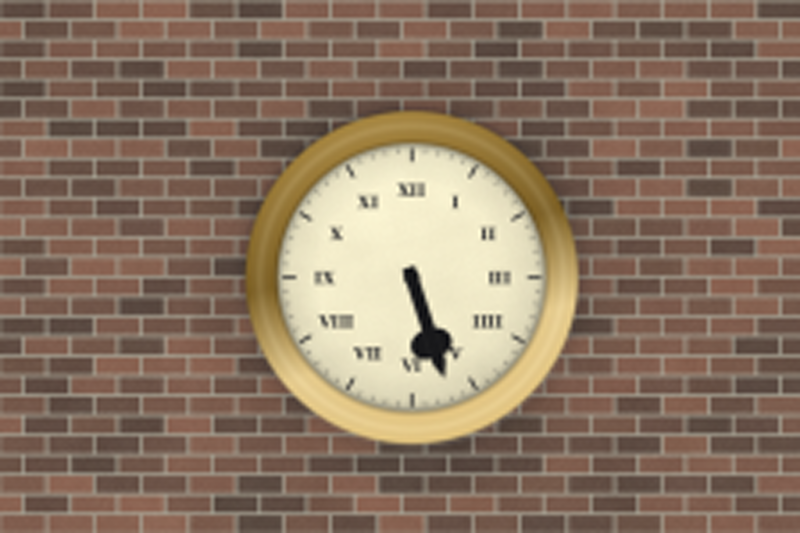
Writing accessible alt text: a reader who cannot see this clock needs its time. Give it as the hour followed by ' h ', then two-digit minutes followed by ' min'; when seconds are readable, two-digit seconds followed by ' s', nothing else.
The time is 5 h 27 min
